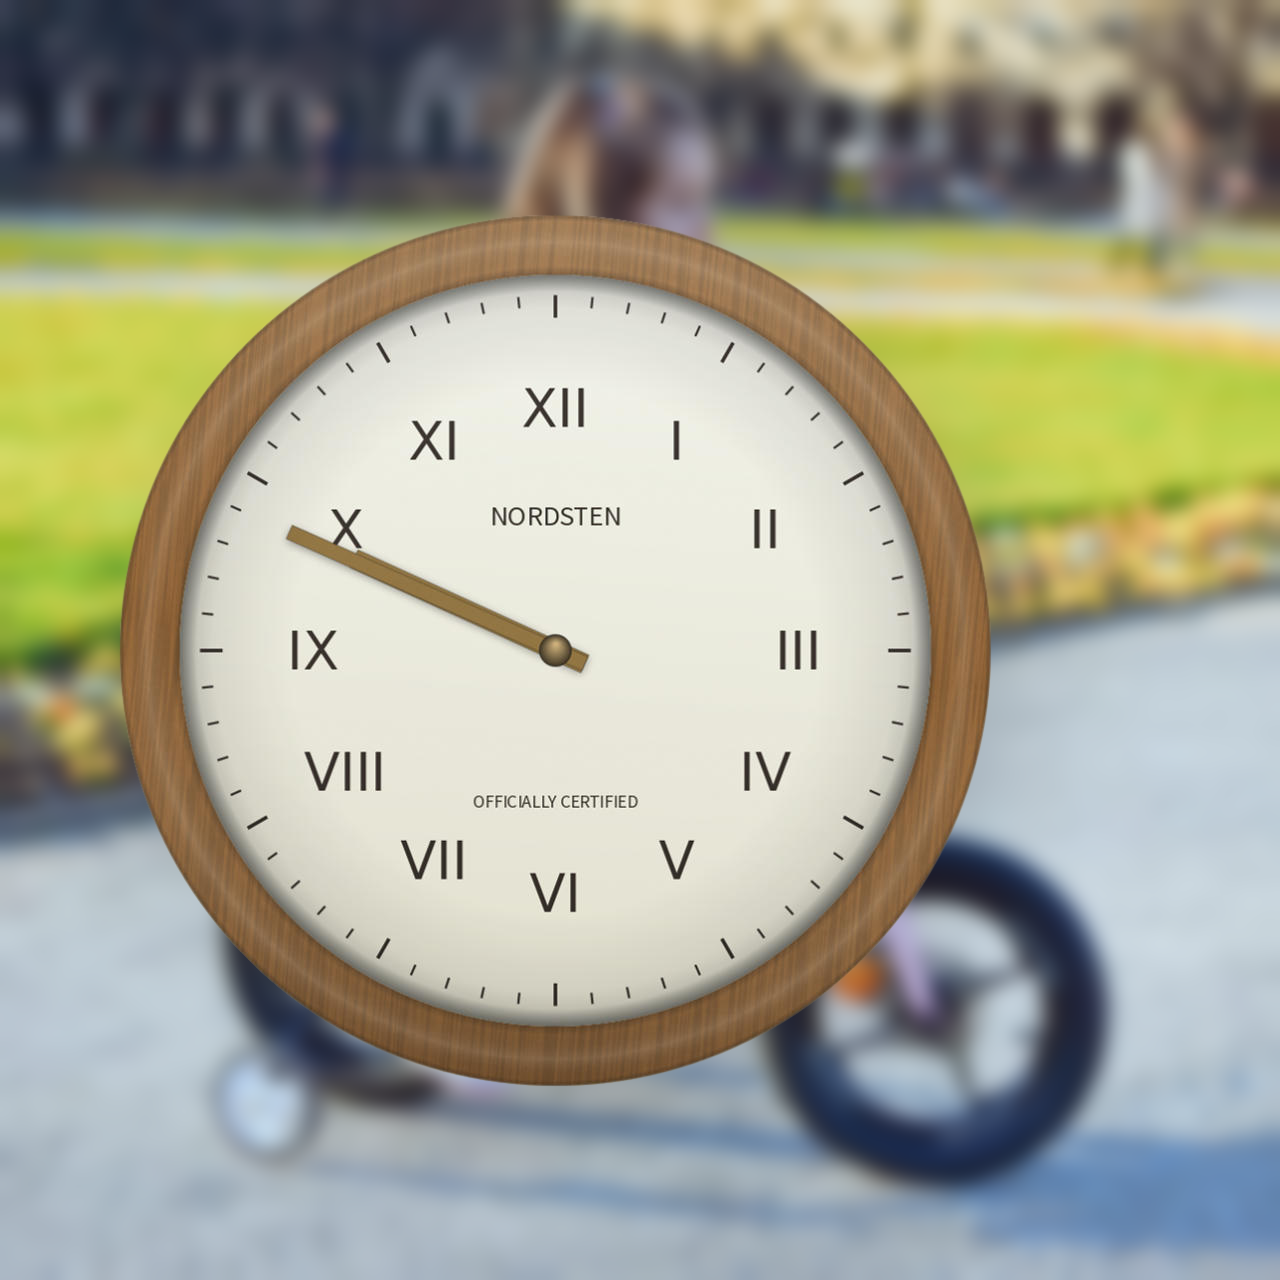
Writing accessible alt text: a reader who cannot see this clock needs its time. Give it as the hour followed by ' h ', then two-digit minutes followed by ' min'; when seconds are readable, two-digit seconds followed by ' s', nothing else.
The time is 9 h 49 min
